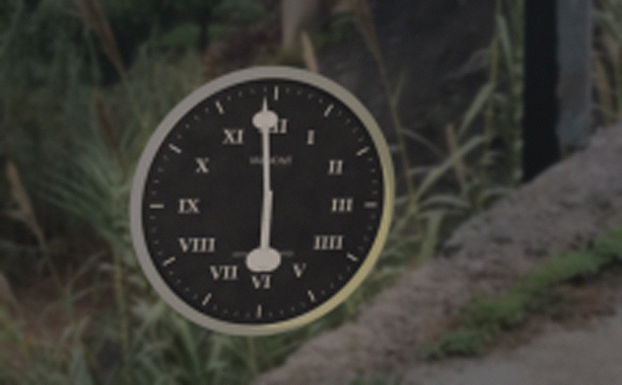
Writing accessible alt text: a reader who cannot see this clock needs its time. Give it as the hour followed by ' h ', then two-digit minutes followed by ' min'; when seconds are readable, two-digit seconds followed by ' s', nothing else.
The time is 5 h 59 min
